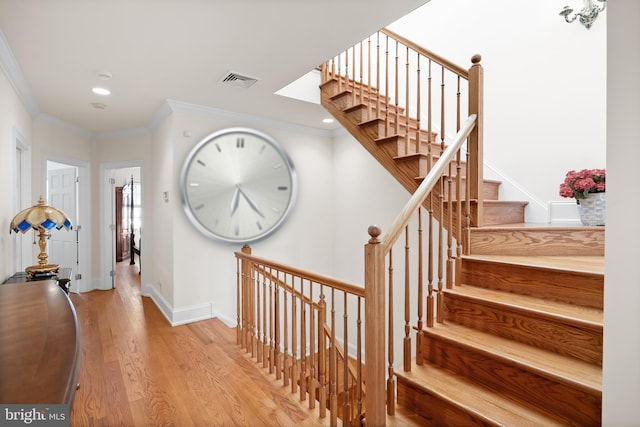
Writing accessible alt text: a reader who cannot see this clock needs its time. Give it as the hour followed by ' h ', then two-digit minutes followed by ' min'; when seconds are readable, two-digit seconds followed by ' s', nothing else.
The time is 6 h 23 min
